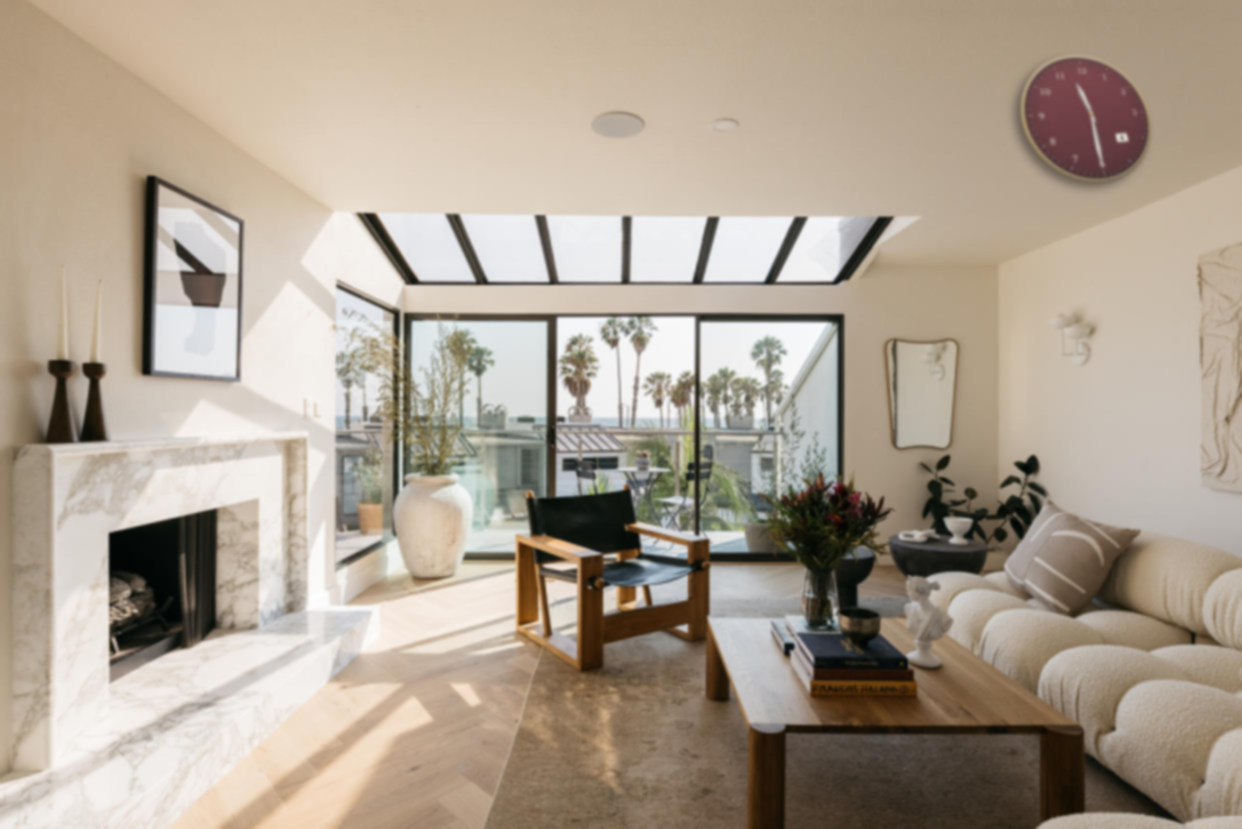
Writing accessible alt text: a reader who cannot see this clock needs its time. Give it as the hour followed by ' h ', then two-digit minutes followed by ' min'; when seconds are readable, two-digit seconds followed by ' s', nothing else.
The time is 11 h 30 min
